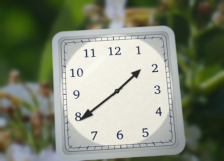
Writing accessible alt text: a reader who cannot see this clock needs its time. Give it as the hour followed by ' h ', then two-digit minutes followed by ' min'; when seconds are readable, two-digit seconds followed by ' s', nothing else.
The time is 1 h 39 min
